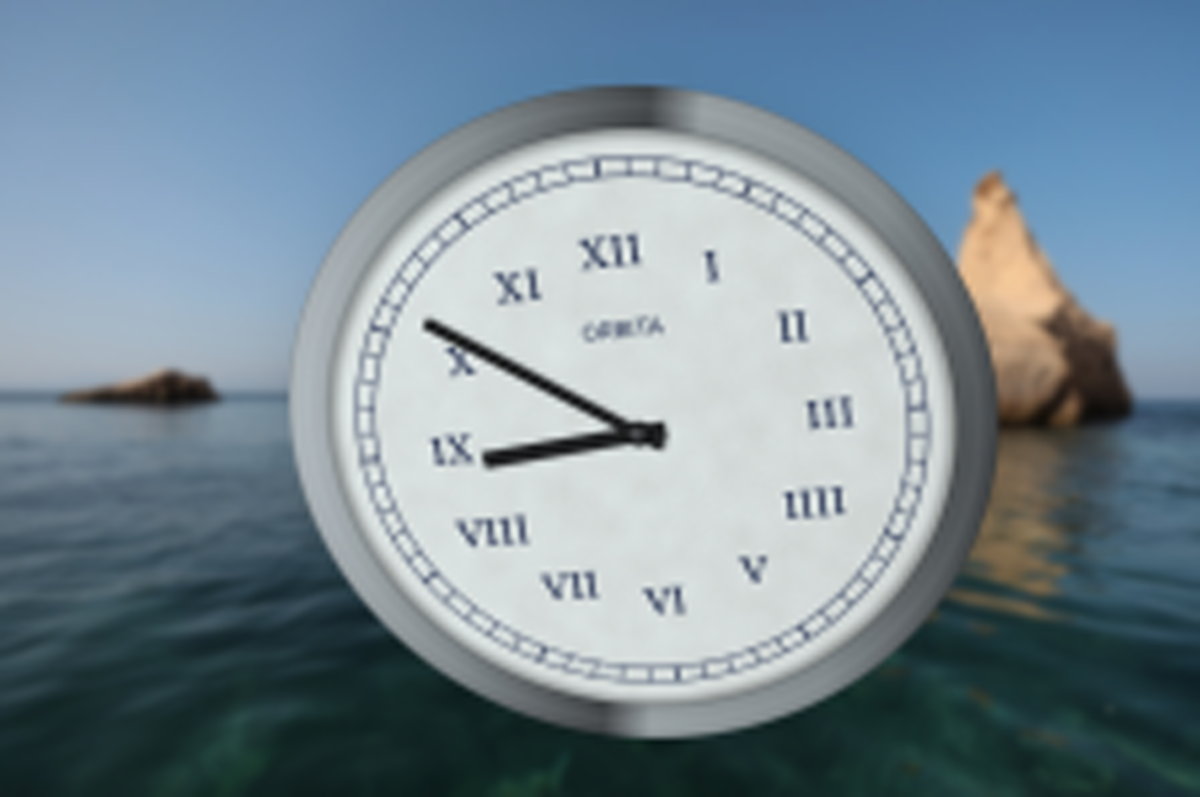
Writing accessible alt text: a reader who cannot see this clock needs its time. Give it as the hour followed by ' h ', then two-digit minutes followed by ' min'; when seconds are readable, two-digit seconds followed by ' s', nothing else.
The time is 8 h 51 min
